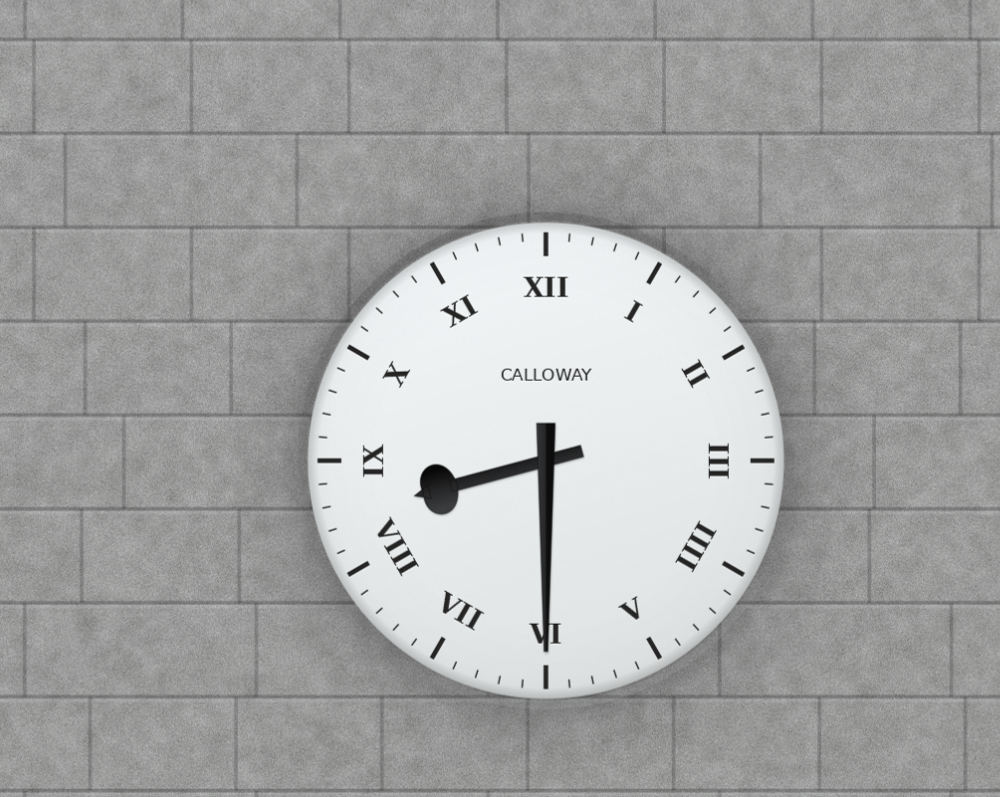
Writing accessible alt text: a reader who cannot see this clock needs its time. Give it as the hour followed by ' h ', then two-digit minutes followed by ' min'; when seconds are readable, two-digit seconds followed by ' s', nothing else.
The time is 8 h 30 min
